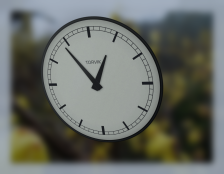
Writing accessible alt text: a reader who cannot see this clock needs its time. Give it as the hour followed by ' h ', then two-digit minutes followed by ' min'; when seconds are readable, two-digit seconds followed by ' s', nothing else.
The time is 12 h 54 min
